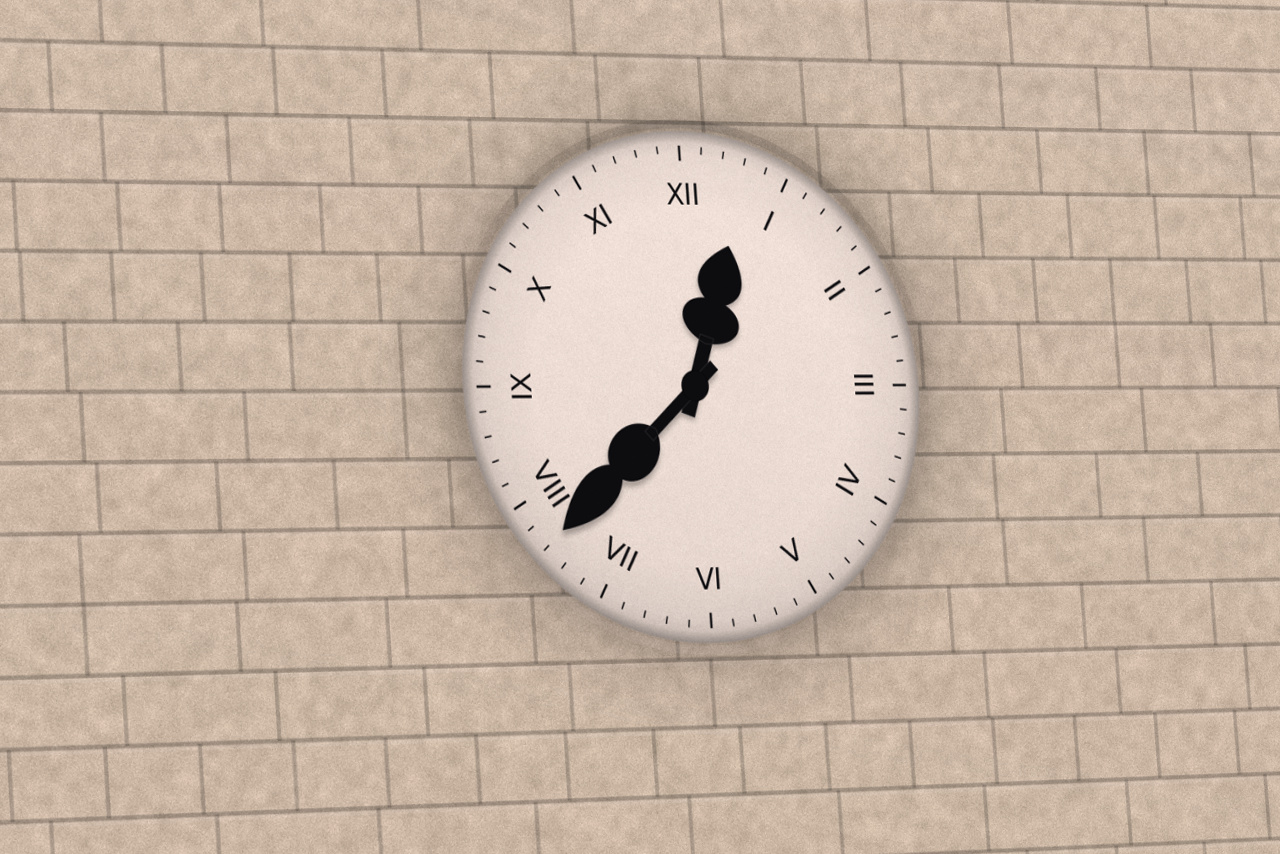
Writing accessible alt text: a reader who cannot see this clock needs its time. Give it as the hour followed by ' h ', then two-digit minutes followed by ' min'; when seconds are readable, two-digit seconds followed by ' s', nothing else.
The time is 12 h 38 min
